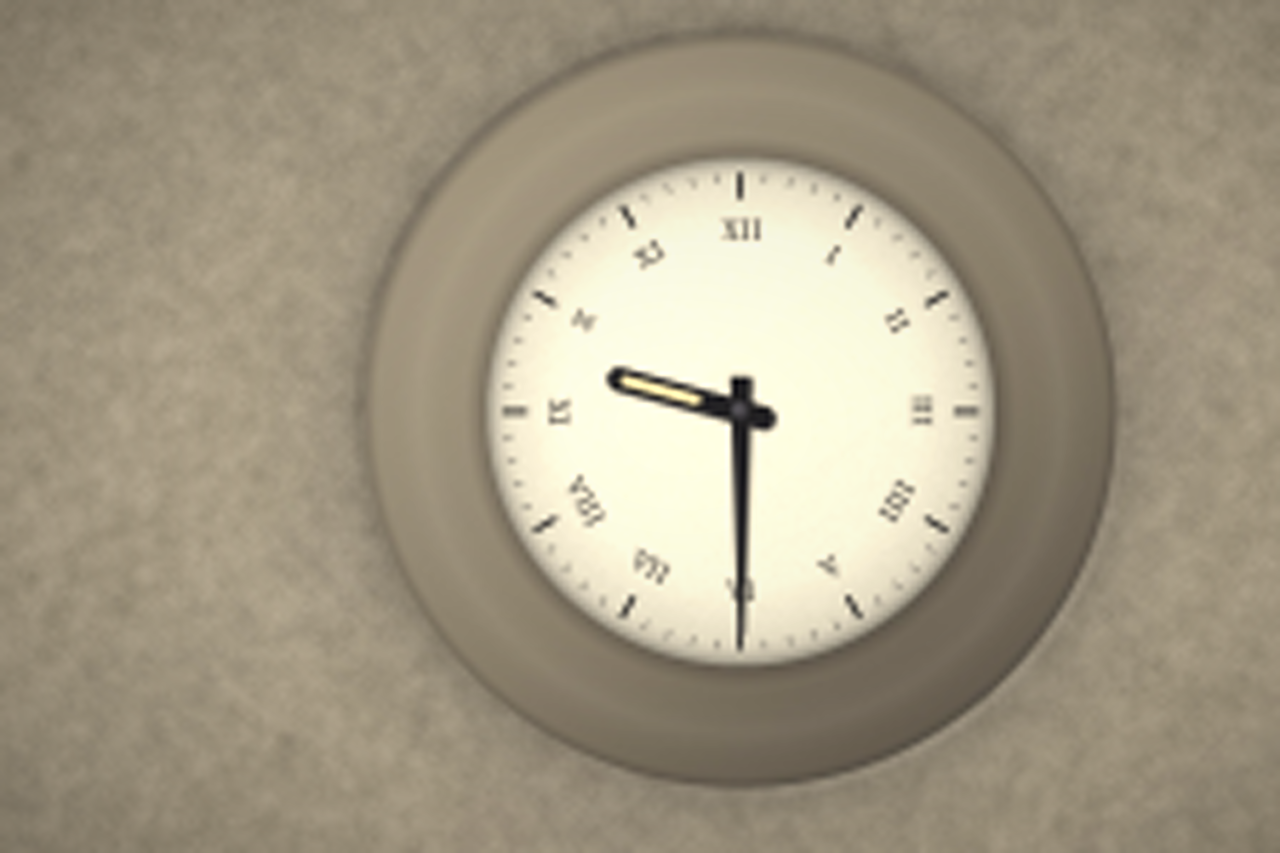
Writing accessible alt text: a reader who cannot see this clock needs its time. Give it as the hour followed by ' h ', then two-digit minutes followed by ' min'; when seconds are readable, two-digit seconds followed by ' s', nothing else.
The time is 9 h 30 min
